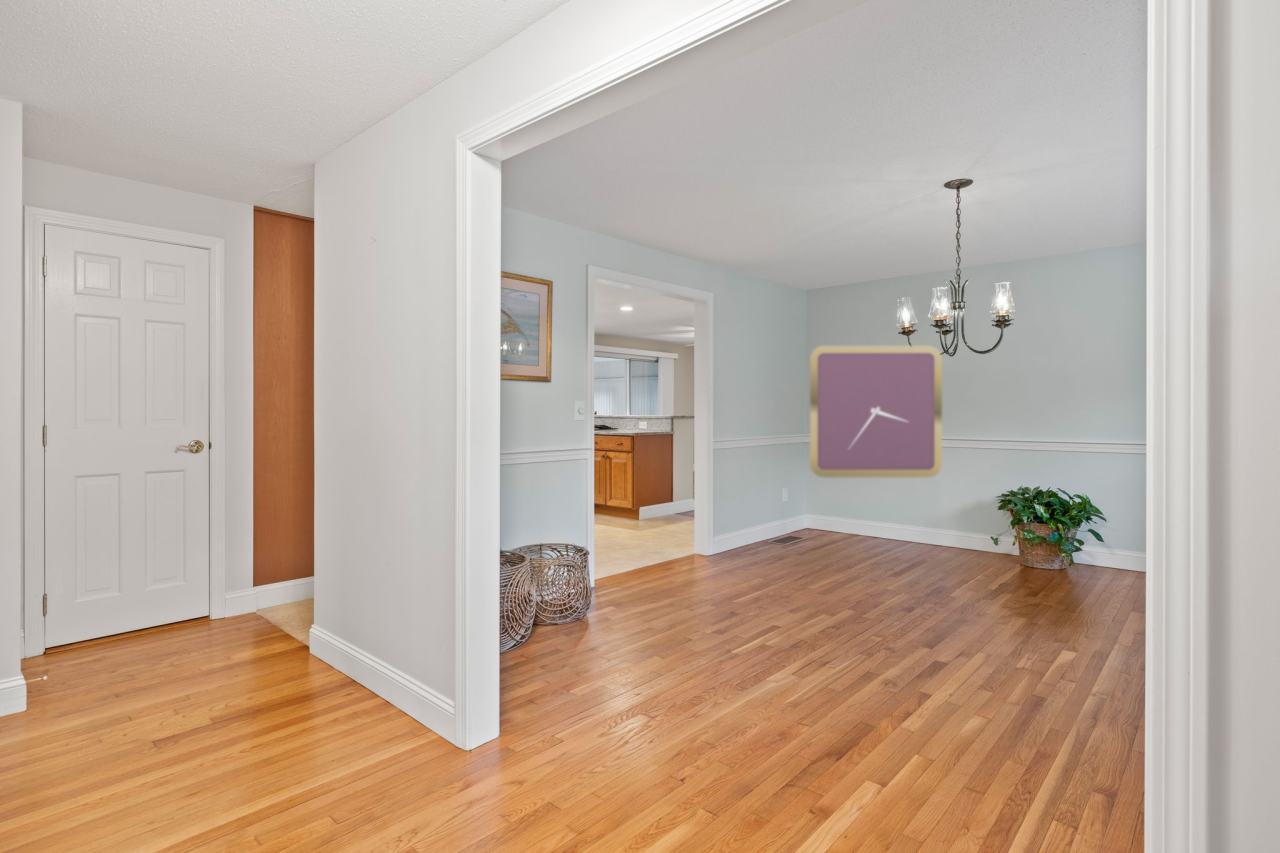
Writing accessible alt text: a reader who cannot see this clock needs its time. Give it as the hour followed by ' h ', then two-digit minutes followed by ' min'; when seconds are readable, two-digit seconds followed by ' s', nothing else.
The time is 3 h 36 min
